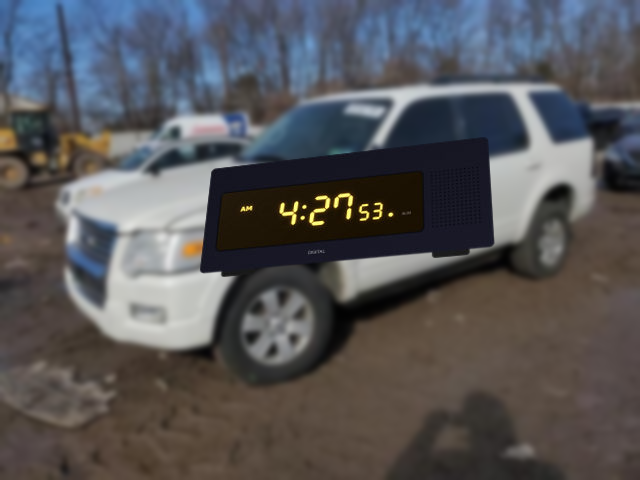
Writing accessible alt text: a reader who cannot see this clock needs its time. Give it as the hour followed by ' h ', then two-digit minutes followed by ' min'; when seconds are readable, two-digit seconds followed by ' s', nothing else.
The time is 4 h 27 min 53 s
